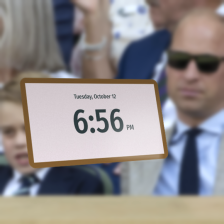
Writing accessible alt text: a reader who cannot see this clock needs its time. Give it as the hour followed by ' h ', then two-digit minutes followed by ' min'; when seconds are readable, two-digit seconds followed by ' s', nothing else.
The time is 6 h 56 min
